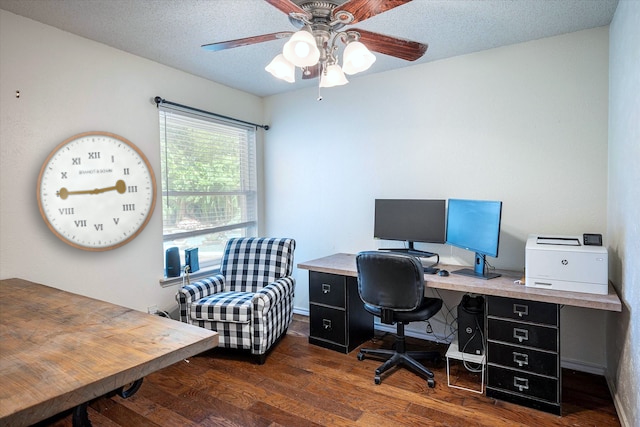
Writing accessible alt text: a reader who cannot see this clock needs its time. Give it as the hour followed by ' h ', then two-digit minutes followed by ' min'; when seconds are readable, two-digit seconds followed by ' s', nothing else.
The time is 2 h 45 min
